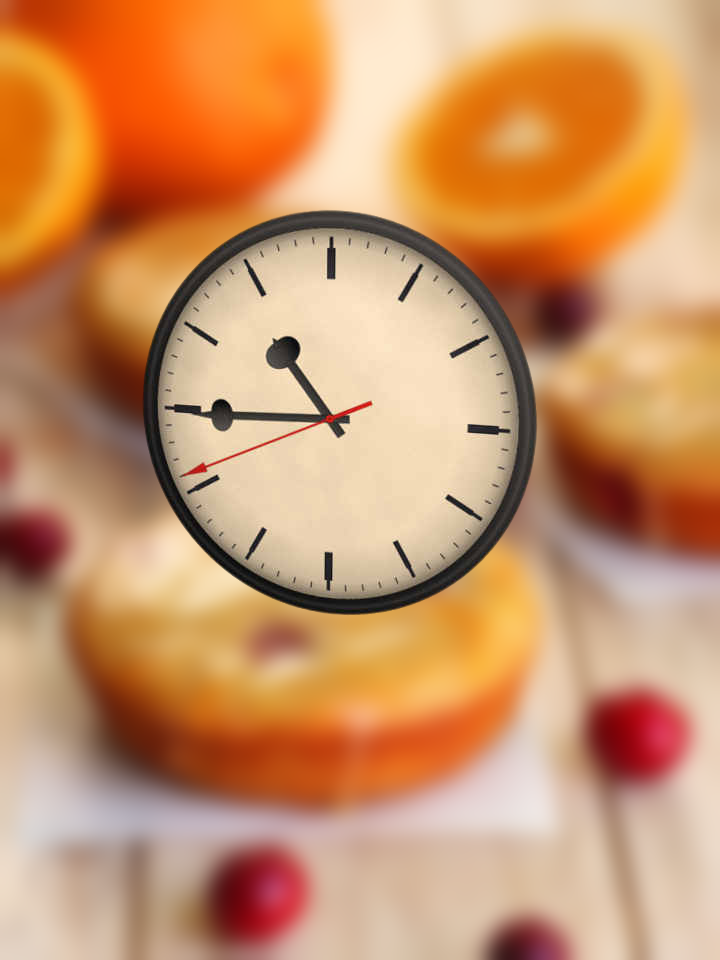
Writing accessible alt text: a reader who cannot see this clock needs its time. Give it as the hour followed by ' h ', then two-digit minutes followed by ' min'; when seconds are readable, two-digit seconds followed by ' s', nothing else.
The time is 10 h 44 min 41 s
